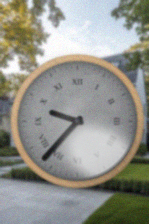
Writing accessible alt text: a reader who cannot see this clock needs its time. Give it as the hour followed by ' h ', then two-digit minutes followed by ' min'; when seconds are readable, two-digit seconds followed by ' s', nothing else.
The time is 9 h 37 min
